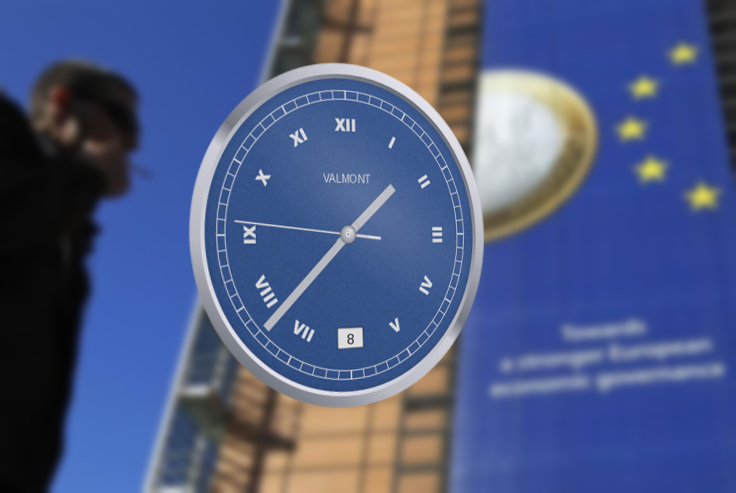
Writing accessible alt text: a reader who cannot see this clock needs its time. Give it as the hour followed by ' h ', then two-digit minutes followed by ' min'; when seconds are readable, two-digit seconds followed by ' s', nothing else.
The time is 1 h 37 min 46 s
